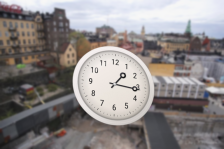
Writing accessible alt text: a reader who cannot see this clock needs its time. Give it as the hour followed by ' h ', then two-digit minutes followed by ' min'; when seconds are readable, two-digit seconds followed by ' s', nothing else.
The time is 1 h 16 min
